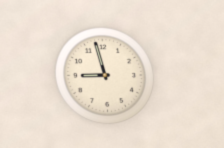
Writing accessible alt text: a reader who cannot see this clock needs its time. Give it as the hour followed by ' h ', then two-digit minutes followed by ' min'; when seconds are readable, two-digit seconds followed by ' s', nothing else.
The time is 8 h 58 min
